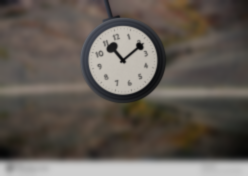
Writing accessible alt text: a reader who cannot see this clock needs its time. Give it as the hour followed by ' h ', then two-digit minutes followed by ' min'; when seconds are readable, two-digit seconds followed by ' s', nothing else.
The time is 11 h 11 min
